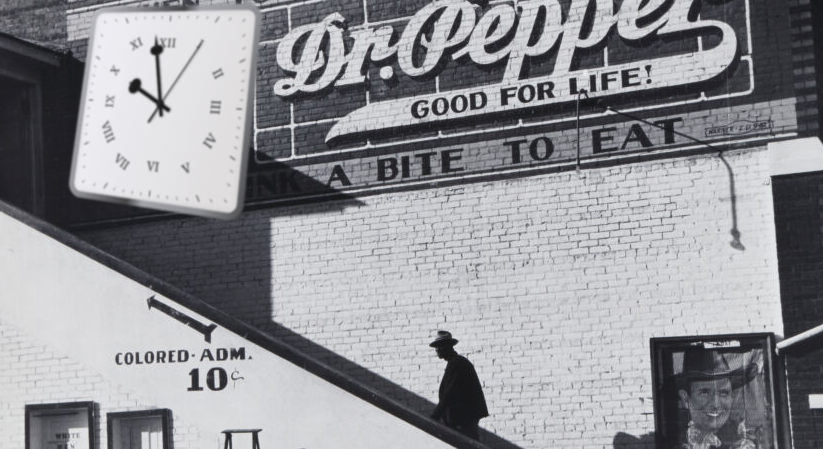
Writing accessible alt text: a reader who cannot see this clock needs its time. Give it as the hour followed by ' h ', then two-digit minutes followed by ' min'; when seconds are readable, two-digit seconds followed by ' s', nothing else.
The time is 9 h 58 min 05 s
